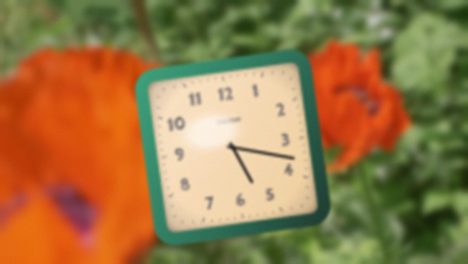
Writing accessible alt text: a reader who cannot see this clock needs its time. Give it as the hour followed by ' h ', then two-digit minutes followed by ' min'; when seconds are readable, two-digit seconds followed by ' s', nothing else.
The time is 5 h 18 min
